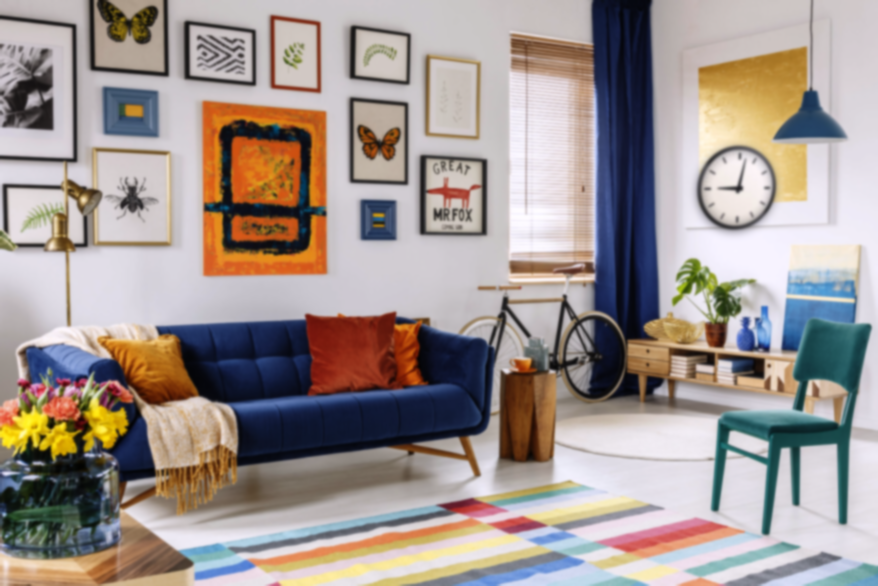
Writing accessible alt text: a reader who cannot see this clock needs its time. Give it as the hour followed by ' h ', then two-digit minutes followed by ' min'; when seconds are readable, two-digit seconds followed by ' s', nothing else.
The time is 9 h 02 min
